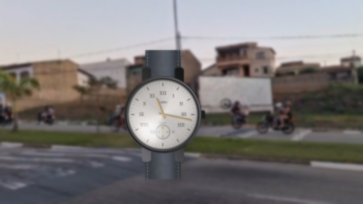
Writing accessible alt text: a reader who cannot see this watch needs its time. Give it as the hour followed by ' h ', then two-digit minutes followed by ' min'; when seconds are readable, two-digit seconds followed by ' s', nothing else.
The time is 11 h 17 min
